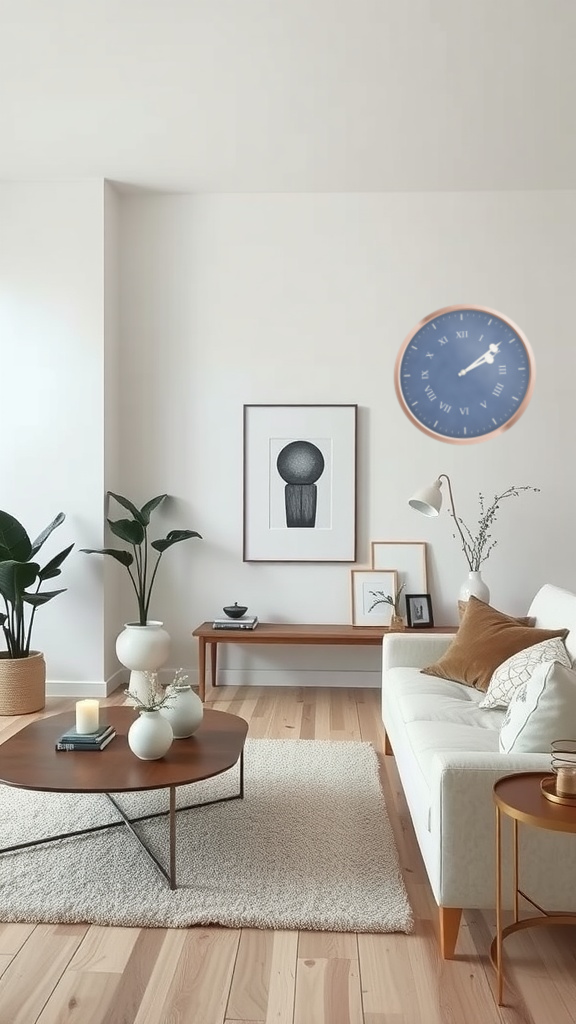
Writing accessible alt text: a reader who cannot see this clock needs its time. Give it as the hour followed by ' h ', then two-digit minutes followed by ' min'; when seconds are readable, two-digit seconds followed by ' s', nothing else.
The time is 2 h 09 min
